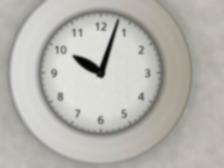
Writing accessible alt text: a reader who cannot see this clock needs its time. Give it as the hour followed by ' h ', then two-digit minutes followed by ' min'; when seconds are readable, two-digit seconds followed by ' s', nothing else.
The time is 10 h 03 min
